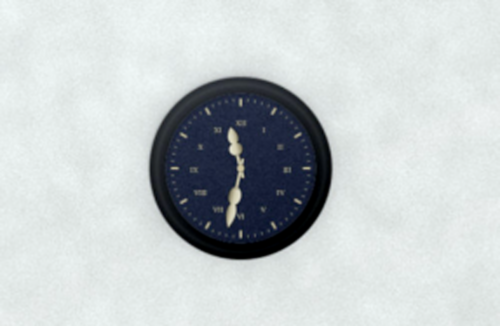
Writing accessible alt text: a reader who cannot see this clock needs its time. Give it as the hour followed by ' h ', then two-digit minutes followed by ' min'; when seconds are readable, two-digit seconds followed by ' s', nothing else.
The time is 11 h 32 min
